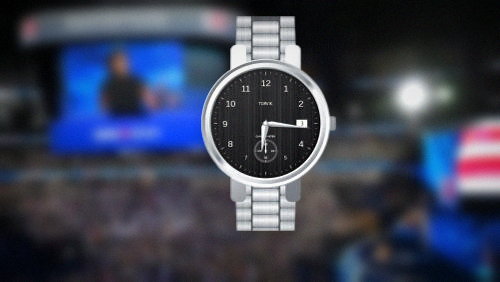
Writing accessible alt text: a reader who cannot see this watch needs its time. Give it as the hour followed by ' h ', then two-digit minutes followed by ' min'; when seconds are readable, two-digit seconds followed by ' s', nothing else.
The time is 6 h 16 min
